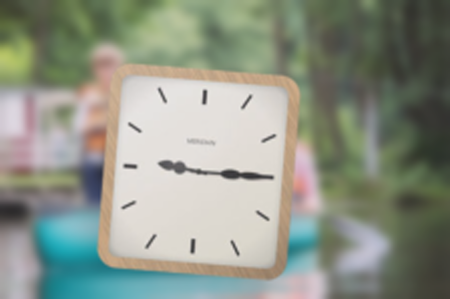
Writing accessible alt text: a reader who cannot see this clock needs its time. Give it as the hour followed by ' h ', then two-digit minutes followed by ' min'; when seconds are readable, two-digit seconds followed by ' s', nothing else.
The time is 9 h 15 min
